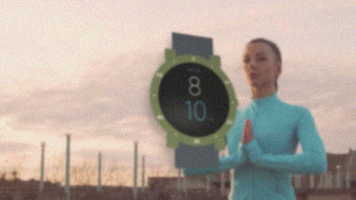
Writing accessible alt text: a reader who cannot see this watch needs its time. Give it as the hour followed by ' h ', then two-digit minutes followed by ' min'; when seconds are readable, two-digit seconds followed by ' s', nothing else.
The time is 8 h 10 min
